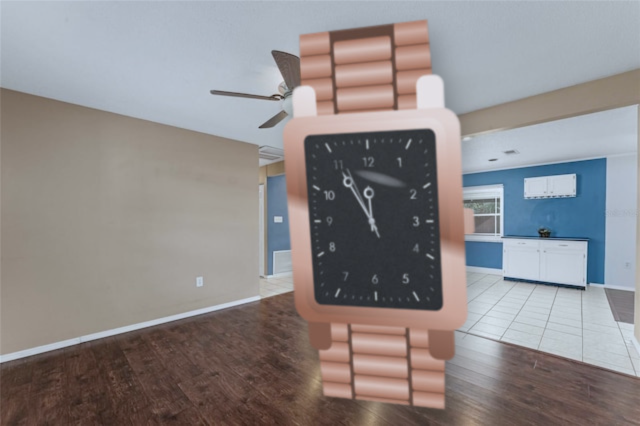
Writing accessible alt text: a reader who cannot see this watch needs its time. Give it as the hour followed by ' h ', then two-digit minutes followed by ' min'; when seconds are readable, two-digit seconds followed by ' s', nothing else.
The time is 11 h 54 min 56 s
